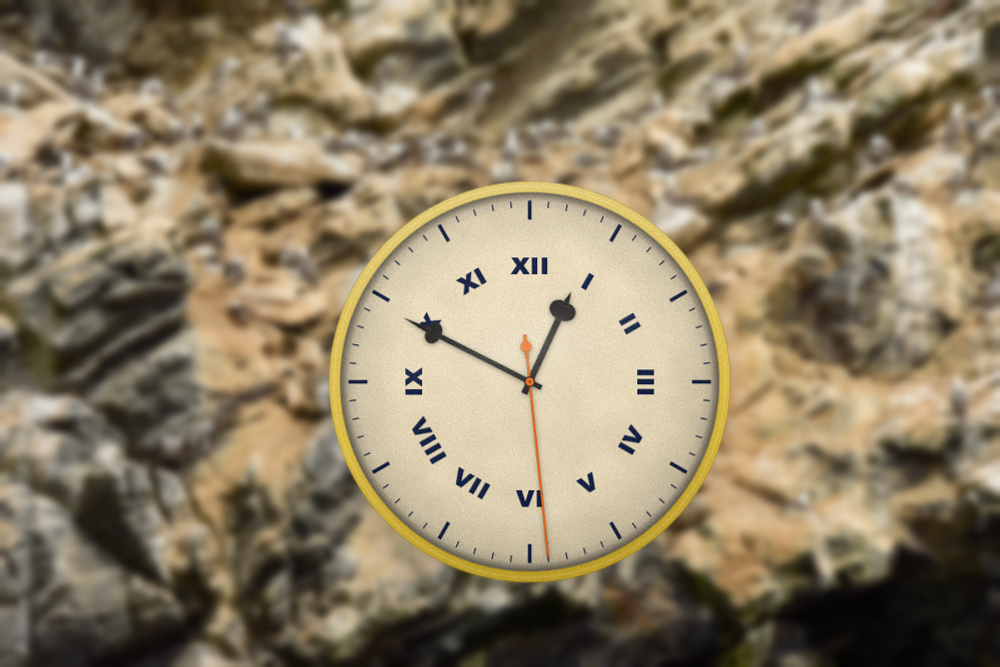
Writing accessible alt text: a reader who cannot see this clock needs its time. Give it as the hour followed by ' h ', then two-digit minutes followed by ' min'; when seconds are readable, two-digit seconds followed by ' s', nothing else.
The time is 12 h 49 min 29 s
